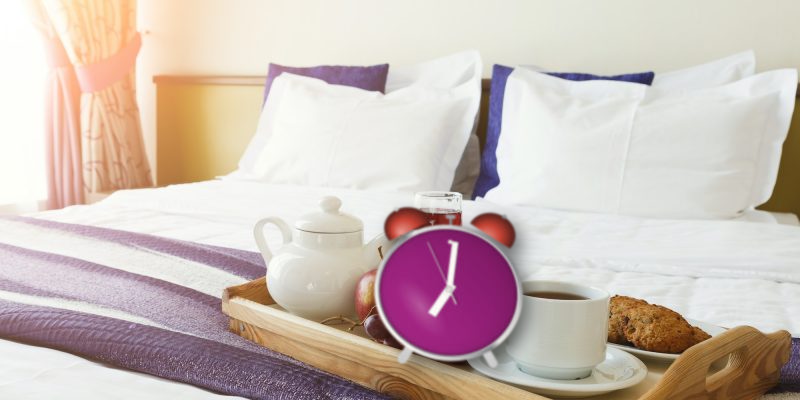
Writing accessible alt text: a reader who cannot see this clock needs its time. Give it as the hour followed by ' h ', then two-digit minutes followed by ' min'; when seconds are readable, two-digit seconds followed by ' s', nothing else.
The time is 7 h 00 min 56 s
